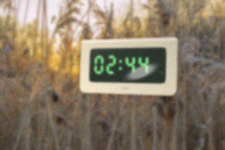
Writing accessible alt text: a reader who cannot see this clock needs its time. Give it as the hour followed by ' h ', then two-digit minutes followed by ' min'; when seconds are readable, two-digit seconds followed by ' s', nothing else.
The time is 2 h 44 min
